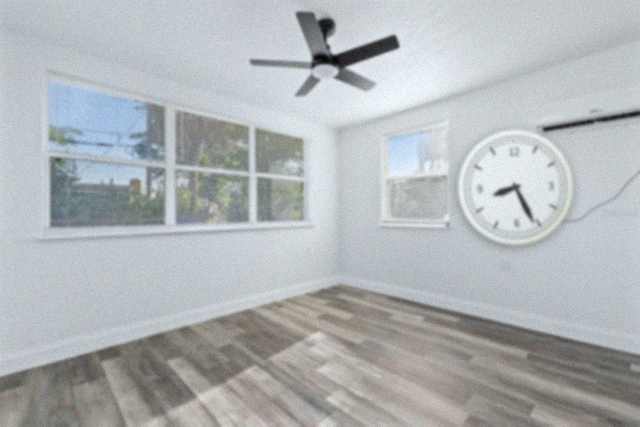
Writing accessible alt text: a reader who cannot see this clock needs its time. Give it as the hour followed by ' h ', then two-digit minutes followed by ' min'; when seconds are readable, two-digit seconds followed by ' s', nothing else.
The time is 8 h 26 min
